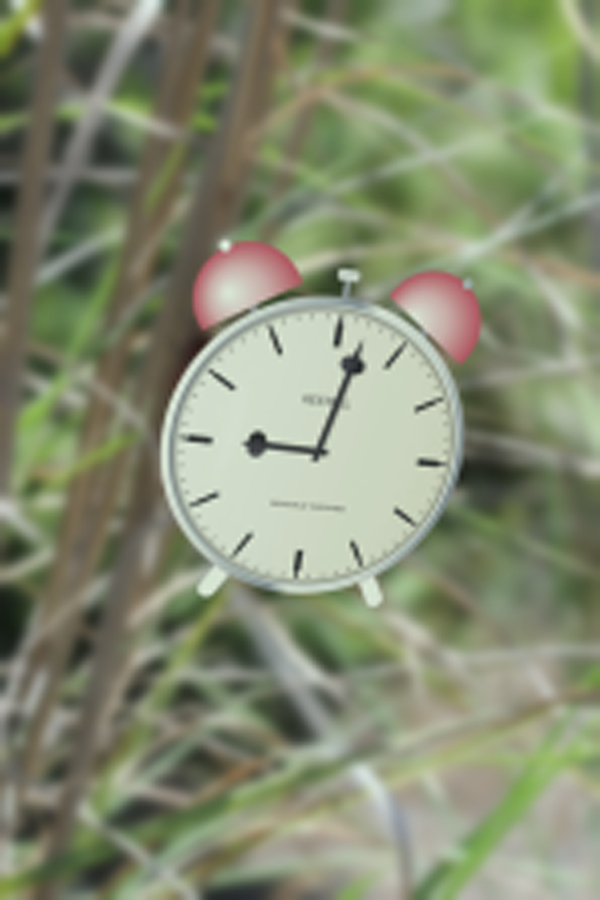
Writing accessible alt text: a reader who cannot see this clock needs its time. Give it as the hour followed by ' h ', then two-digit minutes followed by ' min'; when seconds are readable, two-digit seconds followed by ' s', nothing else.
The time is 9 h 02 min
